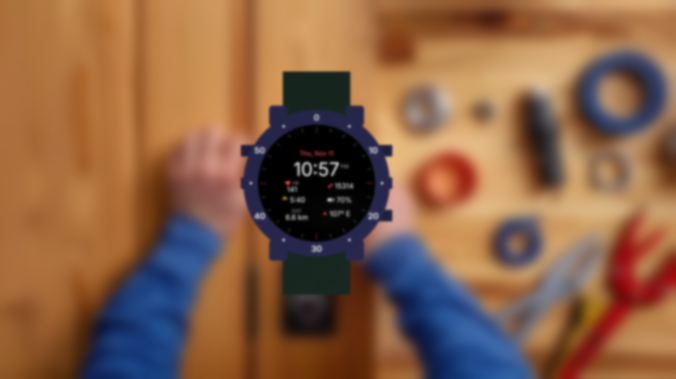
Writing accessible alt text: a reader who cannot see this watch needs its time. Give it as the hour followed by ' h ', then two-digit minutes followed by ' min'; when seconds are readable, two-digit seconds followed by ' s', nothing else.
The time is 10 h 57 min
